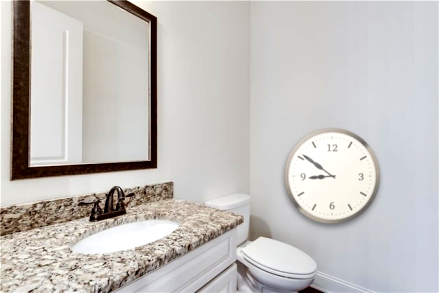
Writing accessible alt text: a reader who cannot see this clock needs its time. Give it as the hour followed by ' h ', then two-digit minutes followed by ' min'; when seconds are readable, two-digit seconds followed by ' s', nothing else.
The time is 8 h 51 min
